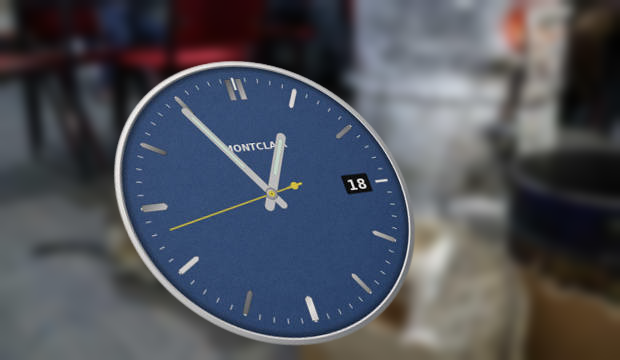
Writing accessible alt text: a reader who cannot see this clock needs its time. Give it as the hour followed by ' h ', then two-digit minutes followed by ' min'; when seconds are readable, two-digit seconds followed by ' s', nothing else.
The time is 12 h 54 min 43 s
